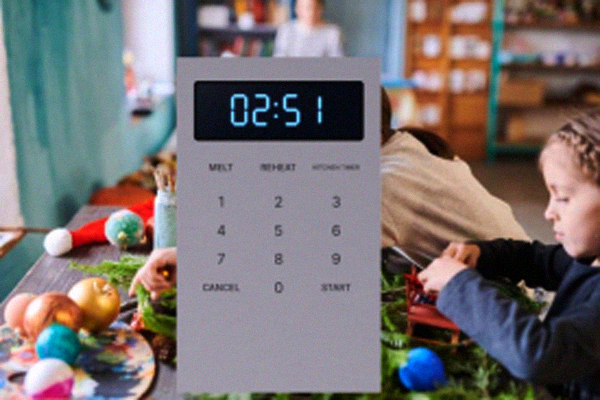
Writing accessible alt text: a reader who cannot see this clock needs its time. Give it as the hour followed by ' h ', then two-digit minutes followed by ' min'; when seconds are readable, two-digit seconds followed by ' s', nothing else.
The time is 2 h 51 min
